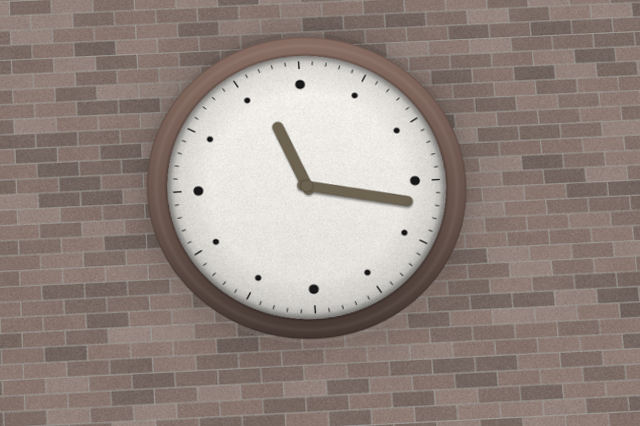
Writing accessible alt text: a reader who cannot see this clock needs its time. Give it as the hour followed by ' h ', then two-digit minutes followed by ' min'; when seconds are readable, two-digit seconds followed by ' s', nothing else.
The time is 11 h 17 min
